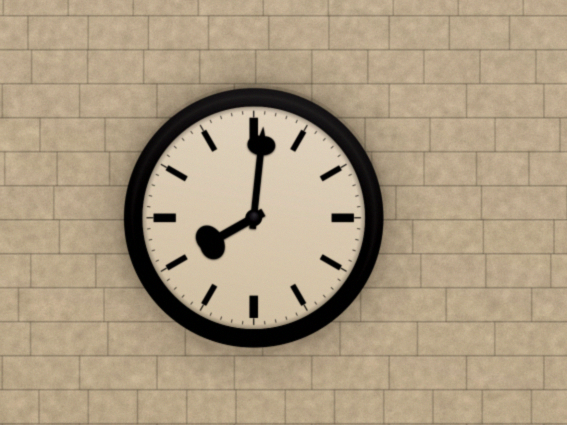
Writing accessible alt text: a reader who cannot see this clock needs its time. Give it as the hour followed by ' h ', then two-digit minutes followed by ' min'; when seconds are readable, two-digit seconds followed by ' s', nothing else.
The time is 8 h 01 min
